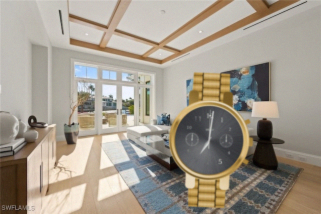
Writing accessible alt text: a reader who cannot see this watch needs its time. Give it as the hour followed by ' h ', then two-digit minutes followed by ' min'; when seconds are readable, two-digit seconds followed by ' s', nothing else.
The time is 7 h 01 min
